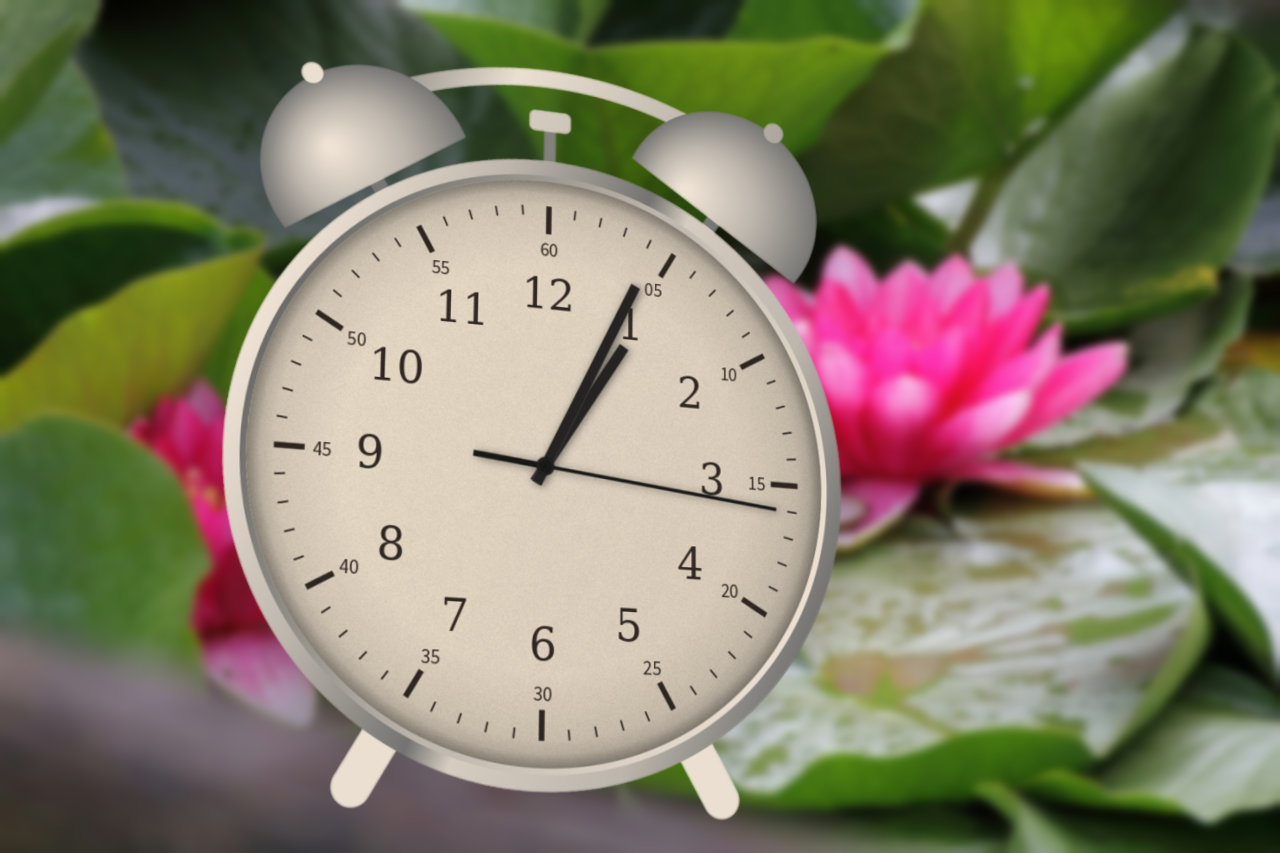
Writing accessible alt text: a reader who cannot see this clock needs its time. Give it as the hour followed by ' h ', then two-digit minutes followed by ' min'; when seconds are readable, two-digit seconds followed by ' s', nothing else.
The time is 1 h 04 min 16 s
